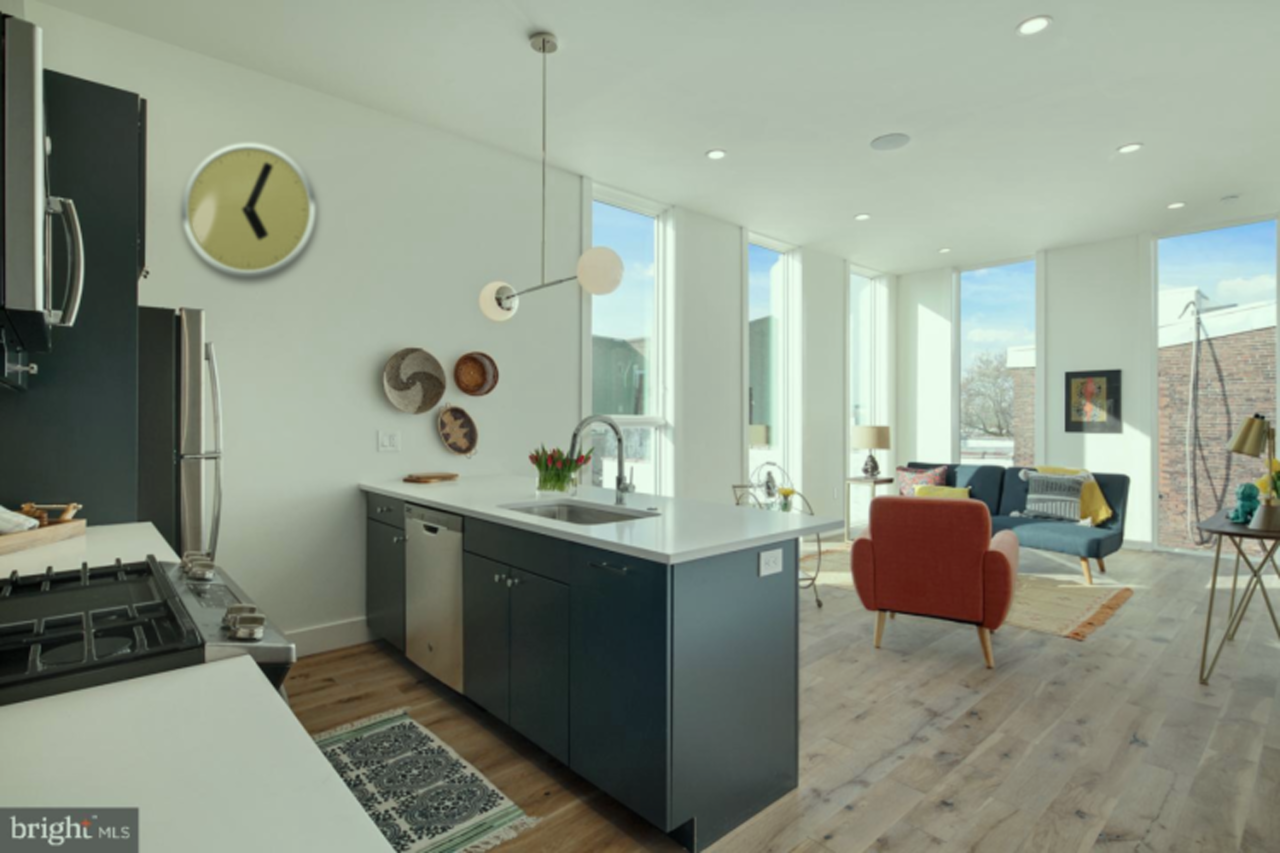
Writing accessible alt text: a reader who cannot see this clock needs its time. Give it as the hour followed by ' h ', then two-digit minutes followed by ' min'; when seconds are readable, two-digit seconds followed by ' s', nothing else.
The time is 5 h 04 min
